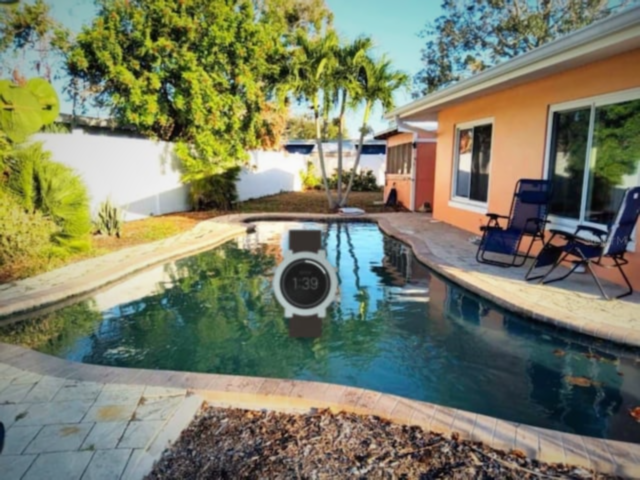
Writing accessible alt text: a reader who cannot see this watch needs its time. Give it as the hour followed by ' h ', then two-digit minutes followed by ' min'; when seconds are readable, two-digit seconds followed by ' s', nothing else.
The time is 1 h 39 min
